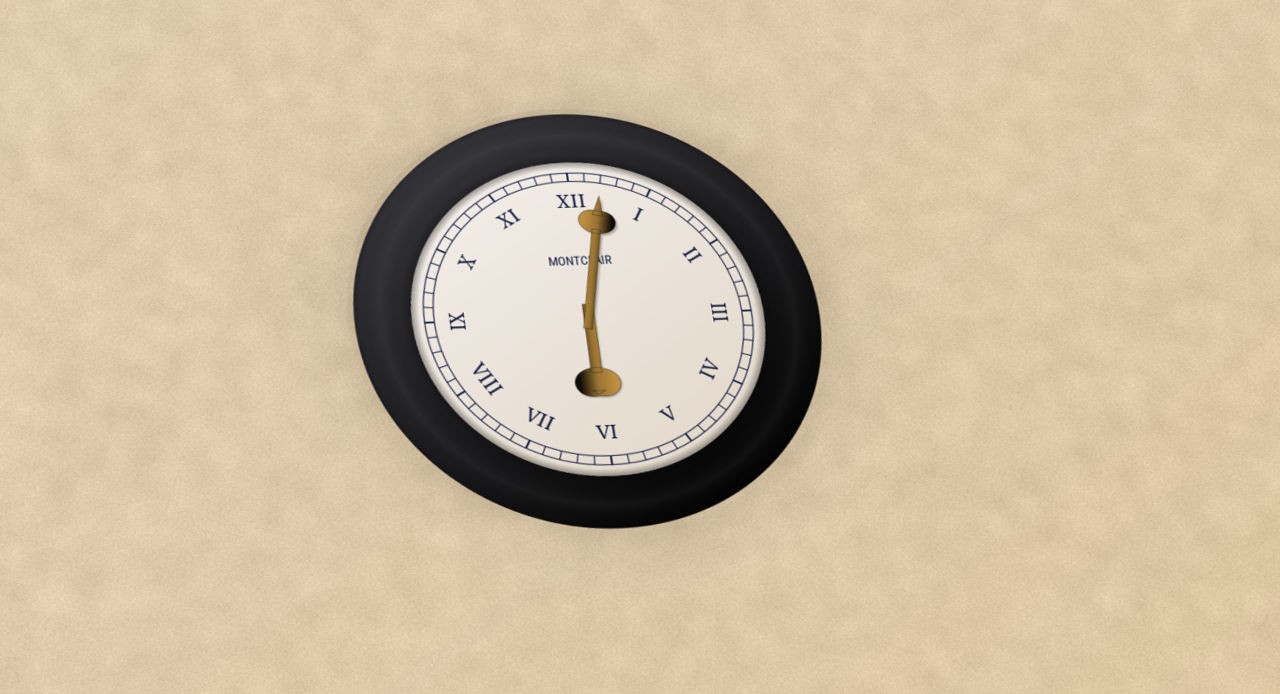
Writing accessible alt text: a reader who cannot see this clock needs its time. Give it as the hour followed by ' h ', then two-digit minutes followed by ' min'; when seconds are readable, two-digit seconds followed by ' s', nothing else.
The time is 6 h 02 min
